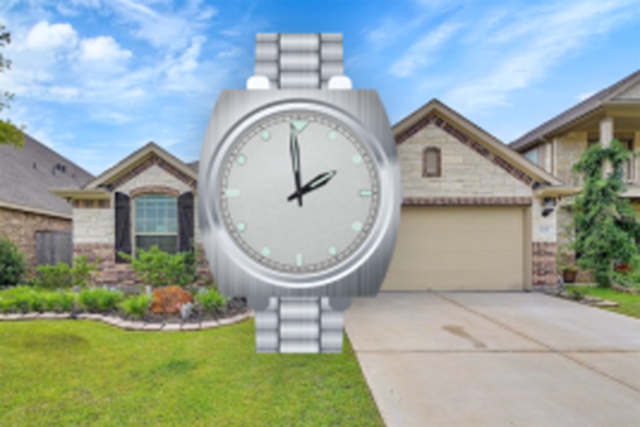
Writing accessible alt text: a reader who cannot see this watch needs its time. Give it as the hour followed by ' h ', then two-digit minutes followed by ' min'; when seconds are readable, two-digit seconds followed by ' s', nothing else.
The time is 1 h 59 min
